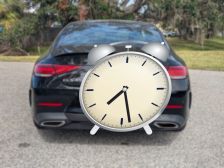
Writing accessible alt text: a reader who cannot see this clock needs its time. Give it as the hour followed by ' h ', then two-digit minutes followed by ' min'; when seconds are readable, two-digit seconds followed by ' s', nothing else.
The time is 7 h 28 min
